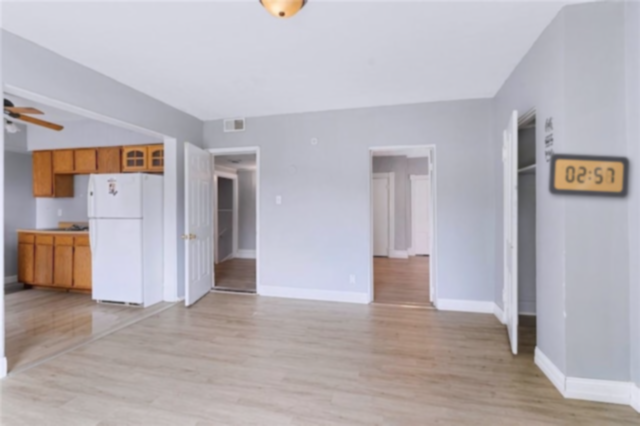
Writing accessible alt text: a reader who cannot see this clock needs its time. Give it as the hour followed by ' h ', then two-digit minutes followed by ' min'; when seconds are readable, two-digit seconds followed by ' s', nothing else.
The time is 2 h 57 min
